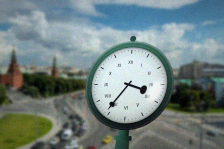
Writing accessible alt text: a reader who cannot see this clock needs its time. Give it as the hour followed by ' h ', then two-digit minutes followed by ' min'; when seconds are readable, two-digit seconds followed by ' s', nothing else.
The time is 3 h 36 min
